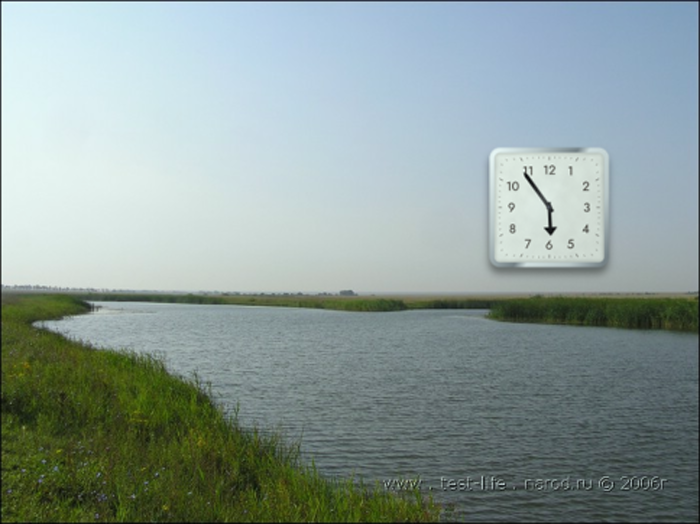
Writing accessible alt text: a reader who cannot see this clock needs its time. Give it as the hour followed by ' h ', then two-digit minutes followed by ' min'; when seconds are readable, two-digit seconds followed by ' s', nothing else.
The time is 5 h 54 min
